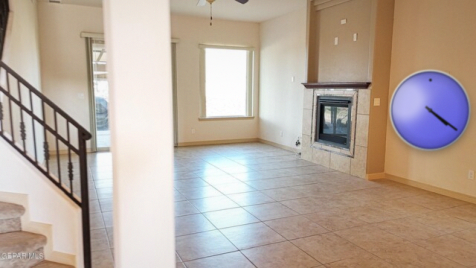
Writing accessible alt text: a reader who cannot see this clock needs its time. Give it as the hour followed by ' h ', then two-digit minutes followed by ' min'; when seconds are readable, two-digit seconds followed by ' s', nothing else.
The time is 4 h 21 min
